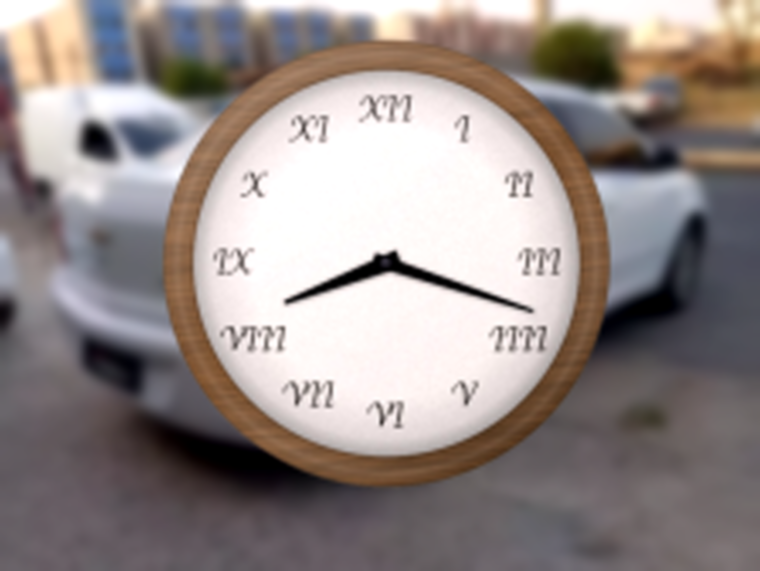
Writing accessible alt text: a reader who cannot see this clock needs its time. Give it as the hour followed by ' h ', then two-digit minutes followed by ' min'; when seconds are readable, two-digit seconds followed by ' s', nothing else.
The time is 8 h 18 min
